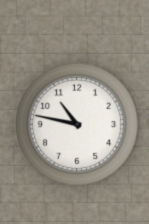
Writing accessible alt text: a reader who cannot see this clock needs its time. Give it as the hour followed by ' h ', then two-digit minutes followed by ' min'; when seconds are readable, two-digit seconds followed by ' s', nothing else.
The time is 10 h 47 min
